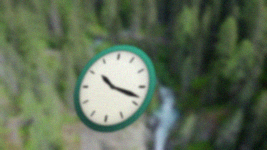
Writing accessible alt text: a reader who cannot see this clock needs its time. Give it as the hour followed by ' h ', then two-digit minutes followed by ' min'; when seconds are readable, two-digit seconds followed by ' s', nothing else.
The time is 10 h 18 min
